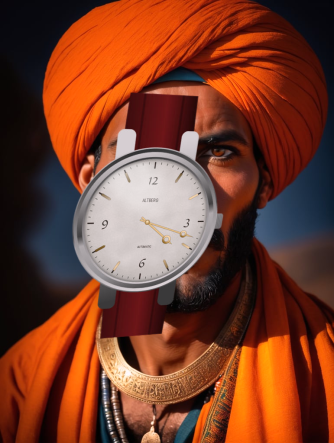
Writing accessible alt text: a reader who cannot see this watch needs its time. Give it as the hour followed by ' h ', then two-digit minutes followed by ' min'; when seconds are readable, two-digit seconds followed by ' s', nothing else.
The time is 4 h 18 min
